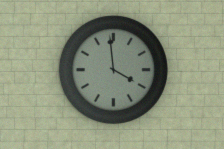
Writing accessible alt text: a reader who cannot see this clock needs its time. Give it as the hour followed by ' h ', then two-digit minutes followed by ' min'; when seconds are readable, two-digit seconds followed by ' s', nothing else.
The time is 3 h 59 min
